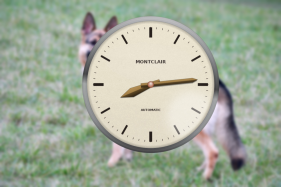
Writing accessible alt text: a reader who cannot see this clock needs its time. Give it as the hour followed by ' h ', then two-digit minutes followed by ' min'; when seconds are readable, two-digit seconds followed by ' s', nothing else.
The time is 8 h 14 min
